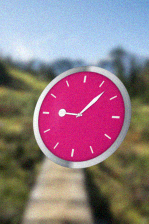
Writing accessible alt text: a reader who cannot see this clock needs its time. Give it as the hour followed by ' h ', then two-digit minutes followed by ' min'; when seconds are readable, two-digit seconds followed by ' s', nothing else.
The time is 9 h 07 min
